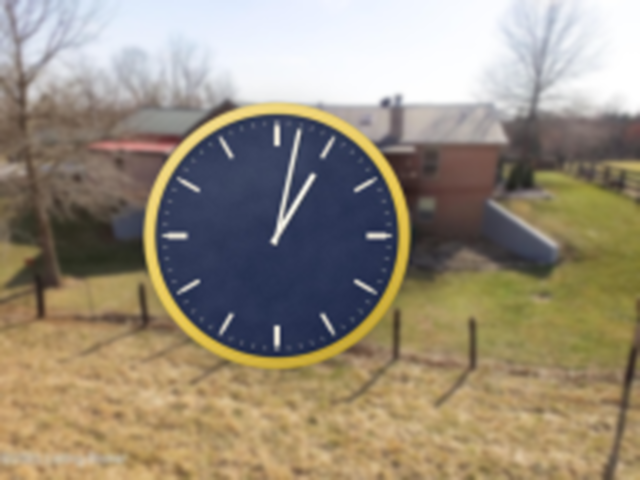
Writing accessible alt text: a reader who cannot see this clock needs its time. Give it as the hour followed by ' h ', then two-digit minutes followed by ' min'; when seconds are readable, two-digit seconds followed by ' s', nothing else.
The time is 1 h 02 min
